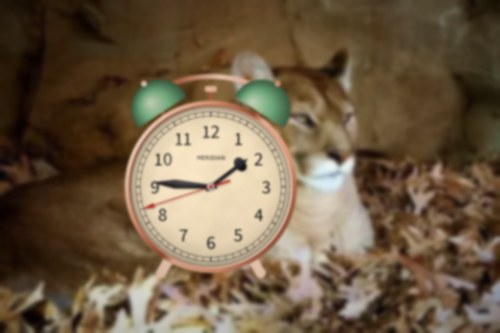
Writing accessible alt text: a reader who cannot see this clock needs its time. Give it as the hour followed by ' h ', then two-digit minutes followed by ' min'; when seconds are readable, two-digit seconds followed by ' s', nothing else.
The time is 1 h 45 min 42 s
